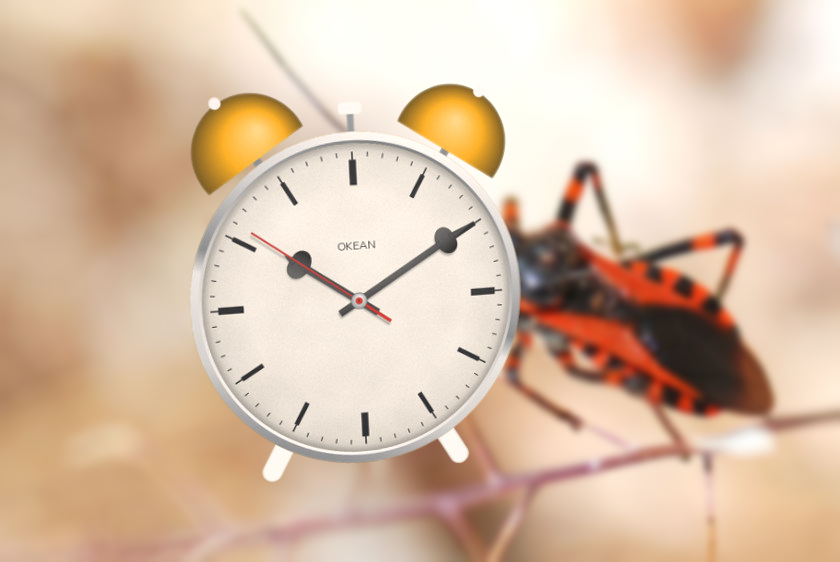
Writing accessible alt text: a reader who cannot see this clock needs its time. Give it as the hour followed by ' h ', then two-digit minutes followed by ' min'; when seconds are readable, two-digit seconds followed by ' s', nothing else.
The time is 10 h 09 min 51 s
